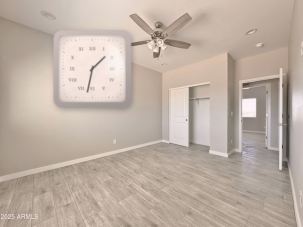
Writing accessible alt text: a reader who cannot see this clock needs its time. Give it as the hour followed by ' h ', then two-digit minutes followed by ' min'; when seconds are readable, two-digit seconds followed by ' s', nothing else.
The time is 1 h 32 min
